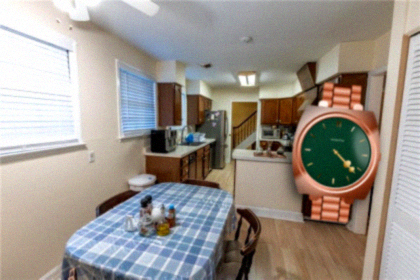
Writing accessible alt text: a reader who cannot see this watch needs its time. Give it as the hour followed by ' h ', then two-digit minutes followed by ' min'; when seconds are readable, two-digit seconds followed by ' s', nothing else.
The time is 4 h 22 min
